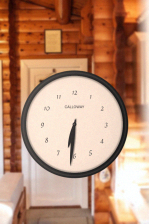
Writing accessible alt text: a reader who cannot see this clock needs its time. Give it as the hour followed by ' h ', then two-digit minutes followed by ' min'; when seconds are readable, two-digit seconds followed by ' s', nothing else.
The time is 6 h 31 min
